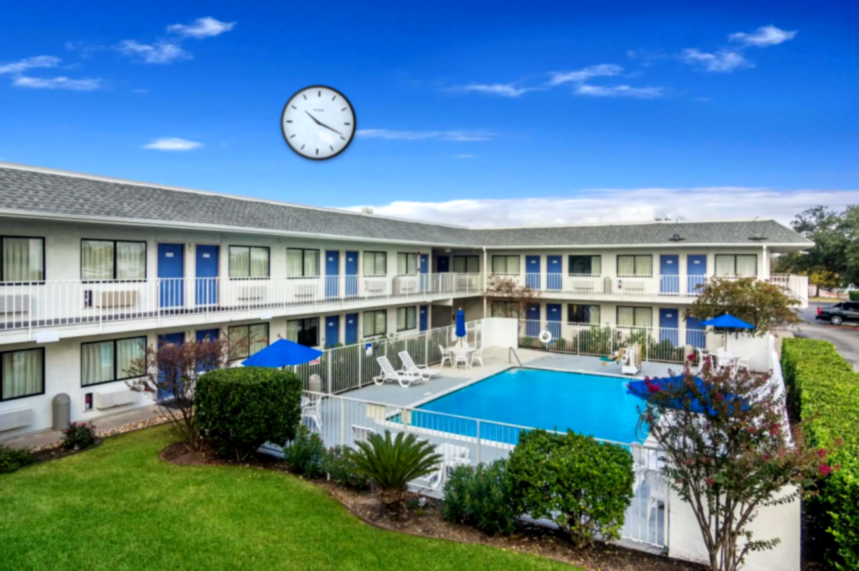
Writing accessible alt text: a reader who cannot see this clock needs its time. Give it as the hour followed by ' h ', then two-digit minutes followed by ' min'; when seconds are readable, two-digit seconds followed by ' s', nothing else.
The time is 10 h 19 min
